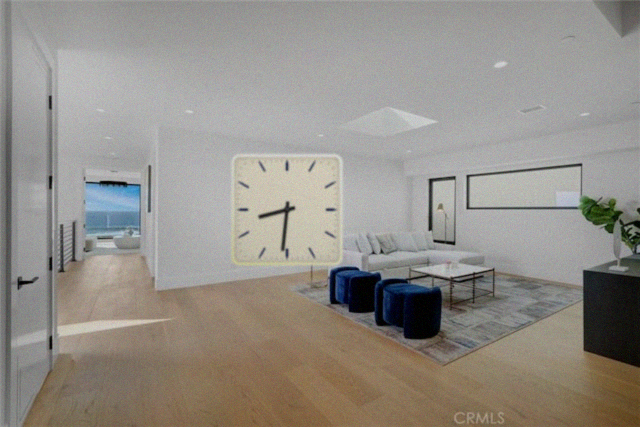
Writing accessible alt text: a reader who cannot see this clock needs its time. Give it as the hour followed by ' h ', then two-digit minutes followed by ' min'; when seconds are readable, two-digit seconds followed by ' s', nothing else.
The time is 8 h 31 min
